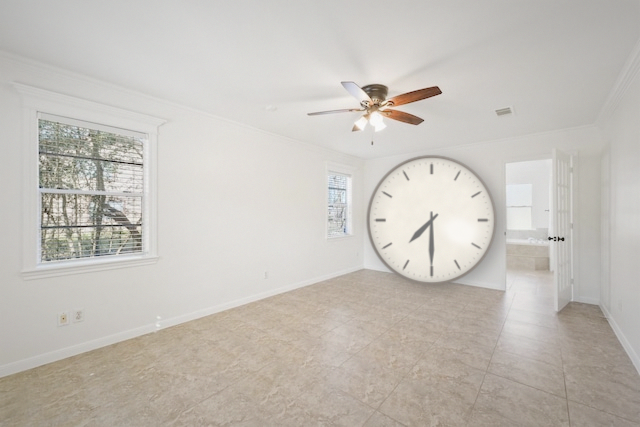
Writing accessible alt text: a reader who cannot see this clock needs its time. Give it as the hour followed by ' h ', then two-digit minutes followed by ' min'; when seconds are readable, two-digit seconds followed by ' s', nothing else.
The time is 7 h 30 min
